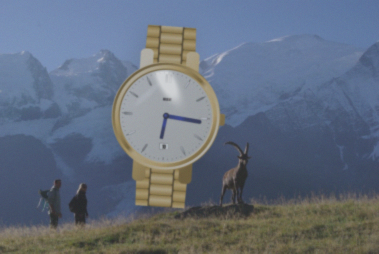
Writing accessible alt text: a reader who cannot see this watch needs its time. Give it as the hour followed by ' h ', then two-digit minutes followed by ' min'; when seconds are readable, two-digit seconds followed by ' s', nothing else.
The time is 6 h 16 min
